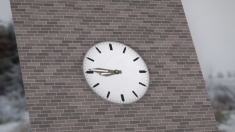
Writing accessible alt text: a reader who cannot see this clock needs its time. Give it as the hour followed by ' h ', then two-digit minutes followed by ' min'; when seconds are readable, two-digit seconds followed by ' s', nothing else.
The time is 8 h 46 min
